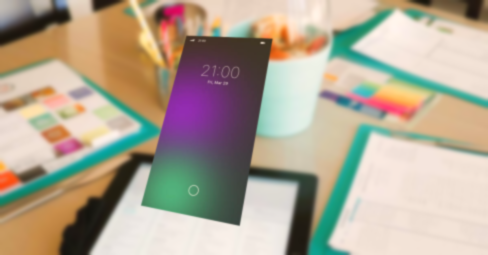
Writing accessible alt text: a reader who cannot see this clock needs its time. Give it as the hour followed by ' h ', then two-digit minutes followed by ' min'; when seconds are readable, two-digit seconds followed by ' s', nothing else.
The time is 21 h 00 min
